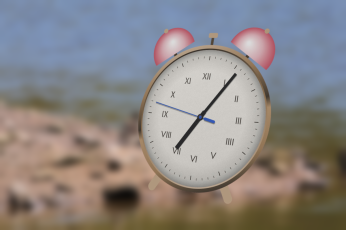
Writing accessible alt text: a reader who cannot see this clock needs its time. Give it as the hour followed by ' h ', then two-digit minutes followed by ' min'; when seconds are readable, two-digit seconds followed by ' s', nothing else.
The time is 7 h 05 min 47 s
